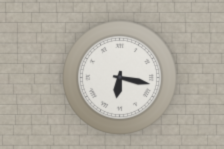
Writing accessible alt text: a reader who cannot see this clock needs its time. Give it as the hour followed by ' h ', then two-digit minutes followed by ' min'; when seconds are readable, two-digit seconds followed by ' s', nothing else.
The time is 6 h 17 min
